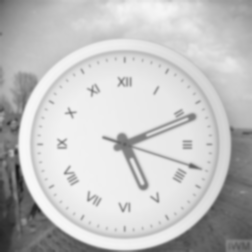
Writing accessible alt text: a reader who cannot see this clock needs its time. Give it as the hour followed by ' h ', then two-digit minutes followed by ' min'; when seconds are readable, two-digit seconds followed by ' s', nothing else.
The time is 5 h 11 min 18 s
